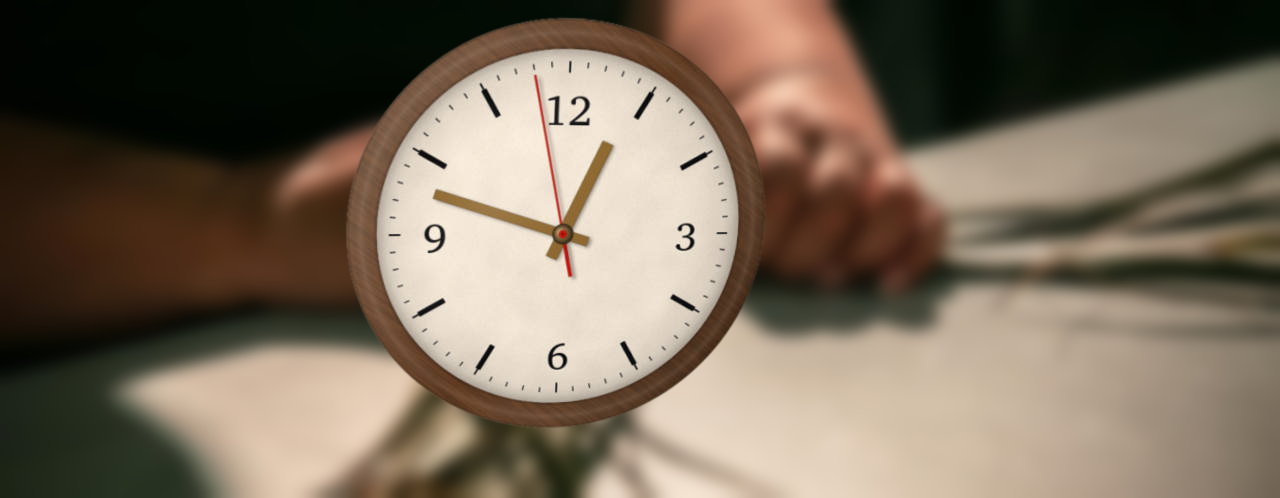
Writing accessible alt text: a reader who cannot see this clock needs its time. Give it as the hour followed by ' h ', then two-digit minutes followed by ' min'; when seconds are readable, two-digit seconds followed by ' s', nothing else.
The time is 12 h 47 min 58 s
